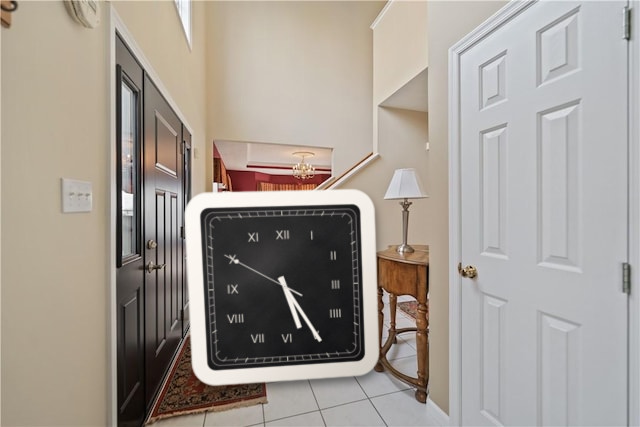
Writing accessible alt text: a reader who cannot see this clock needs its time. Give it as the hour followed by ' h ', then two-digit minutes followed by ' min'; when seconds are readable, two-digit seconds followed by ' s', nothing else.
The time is 5 h 24 min 50 s
